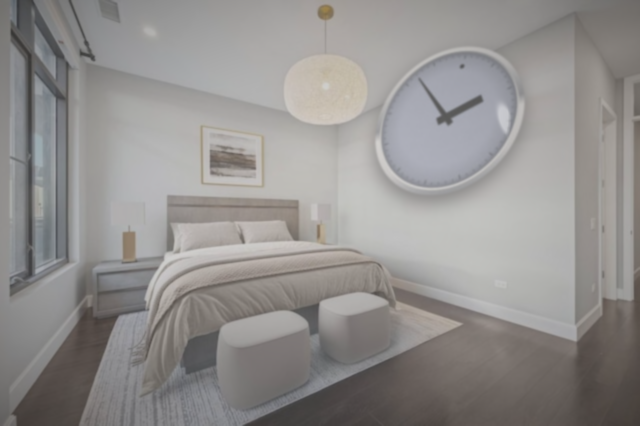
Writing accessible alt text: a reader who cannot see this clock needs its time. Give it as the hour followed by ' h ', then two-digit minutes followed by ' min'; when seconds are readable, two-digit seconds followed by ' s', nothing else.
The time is 1 h 52 min
